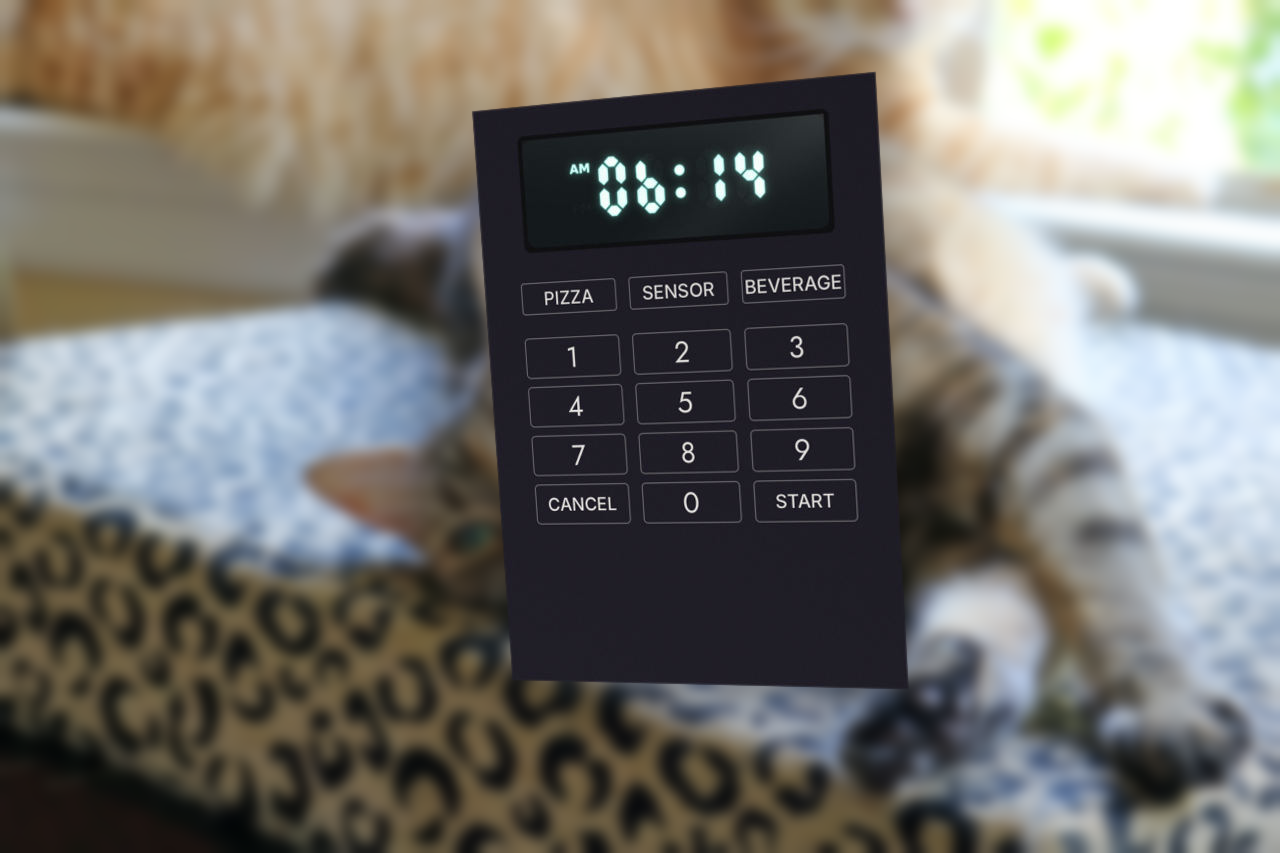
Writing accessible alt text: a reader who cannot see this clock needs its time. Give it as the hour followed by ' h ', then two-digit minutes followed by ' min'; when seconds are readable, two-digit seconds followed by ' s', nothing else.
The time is 6 h 14 min
